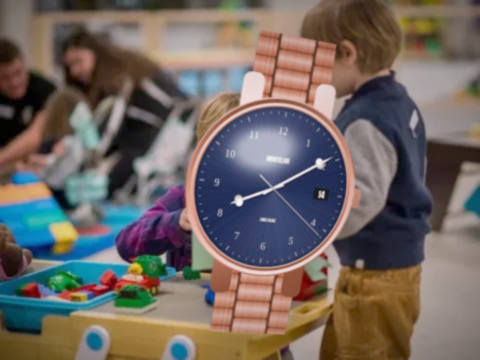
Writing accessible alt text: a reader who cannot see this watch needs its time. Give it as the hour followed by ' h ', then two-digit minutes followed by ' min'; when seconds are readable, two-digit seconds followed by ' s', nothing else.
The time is 8 h 09 min 21 s
